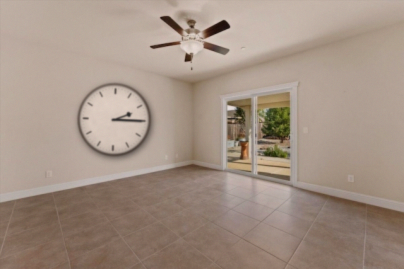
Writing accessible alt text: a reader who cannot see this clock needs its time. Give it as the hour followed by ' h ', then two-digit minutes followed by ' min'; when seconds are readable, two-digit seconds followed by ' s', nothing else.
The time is 2 h 15 min
